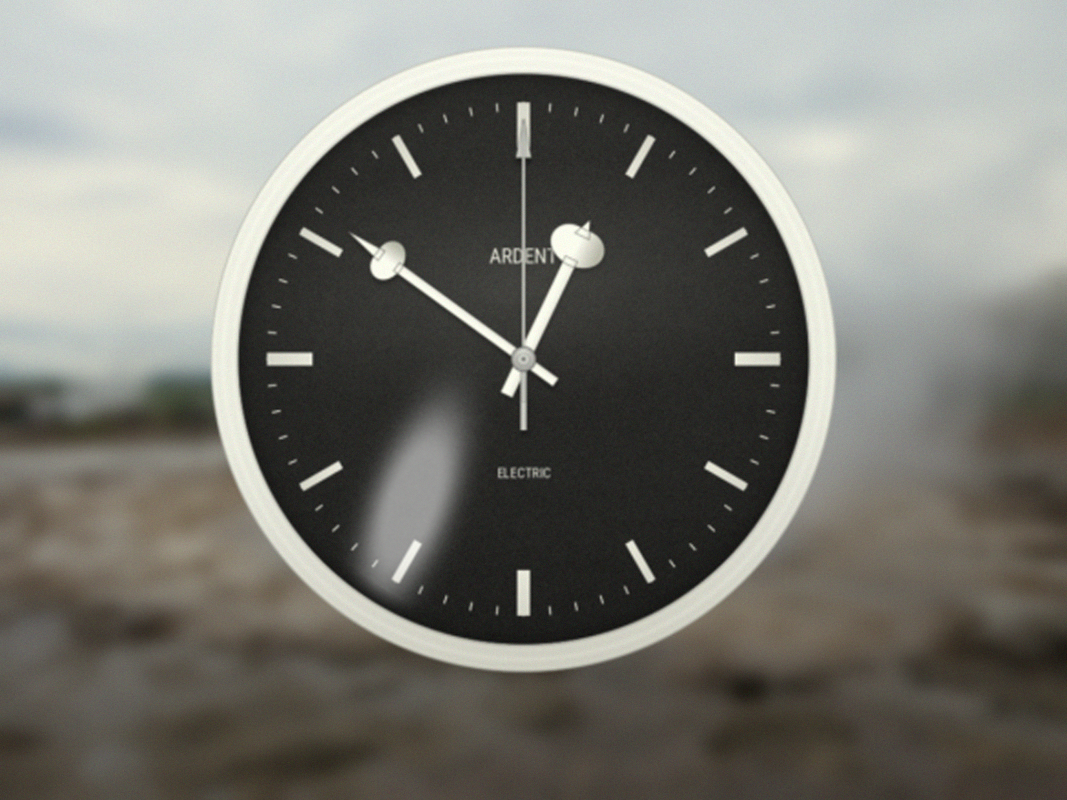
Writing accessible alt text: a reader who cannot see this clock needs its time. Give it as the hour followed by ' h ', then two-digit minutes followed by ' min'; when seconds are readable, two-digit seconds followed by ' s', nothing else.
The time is 12 h 51 min 00 s
